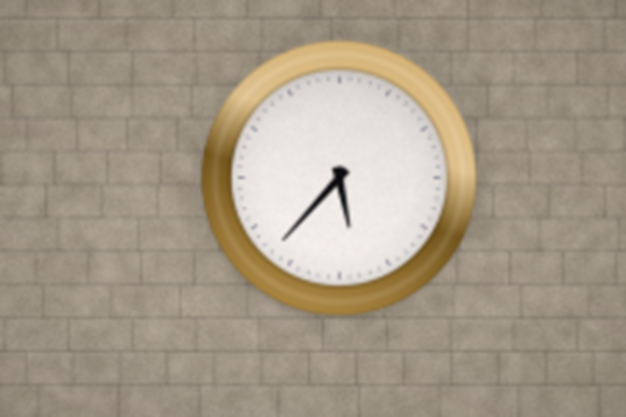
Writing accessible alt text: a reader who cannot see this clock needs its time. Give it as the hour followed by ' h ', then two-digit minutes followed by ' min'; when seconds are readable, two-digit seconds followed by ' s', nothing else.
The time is 5 h 37 min
